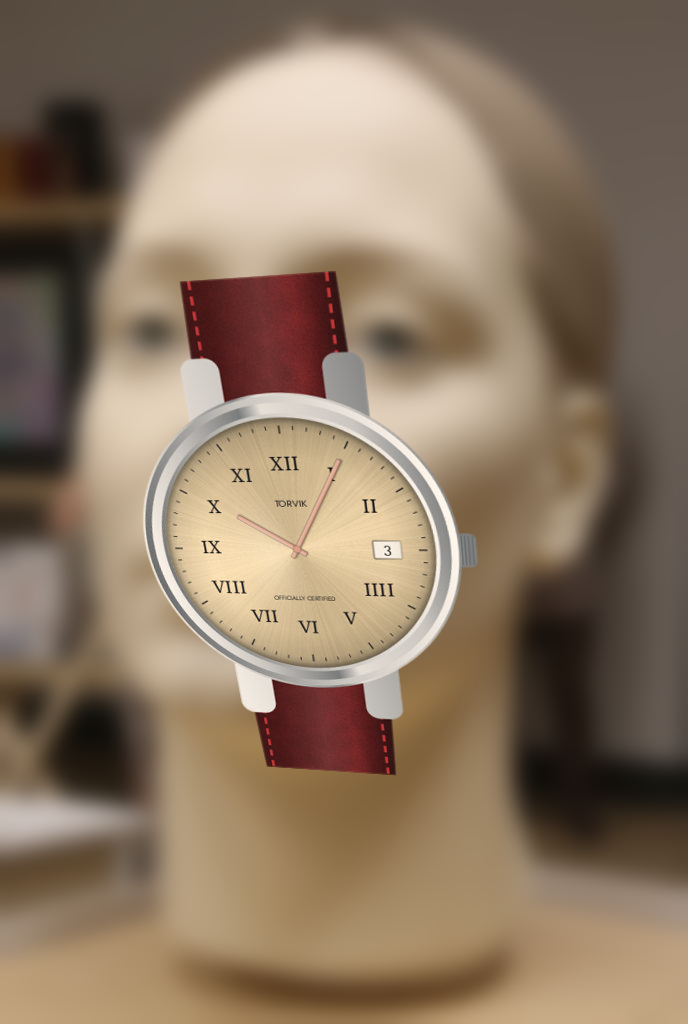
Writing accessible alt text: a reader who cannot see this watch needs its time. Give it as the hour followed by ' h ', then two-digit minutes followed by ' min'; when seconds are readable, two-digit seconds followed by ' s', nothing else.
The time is 10 h 05 min
